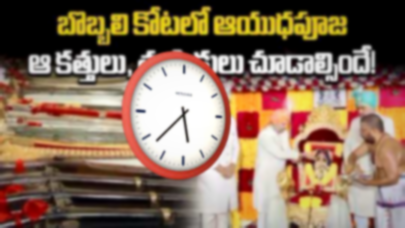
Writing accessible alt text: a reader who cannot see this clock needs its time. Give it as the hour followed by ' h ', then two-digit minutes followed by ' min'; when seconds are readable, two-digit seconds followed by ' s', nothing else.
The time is 5 h 38 min
